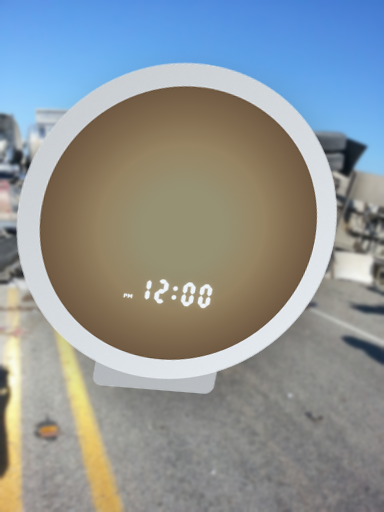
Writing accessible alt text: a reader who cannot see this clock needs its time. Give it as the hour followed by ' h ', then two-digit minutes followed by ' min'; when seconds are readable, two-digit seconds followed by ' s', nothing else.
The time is 12 h 00 min
